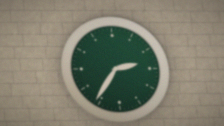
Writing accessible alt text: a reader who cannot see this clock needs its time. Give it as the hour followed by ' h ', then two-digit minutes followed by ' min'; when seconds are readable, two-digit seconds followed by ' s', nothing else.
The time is 2 h 36 min
